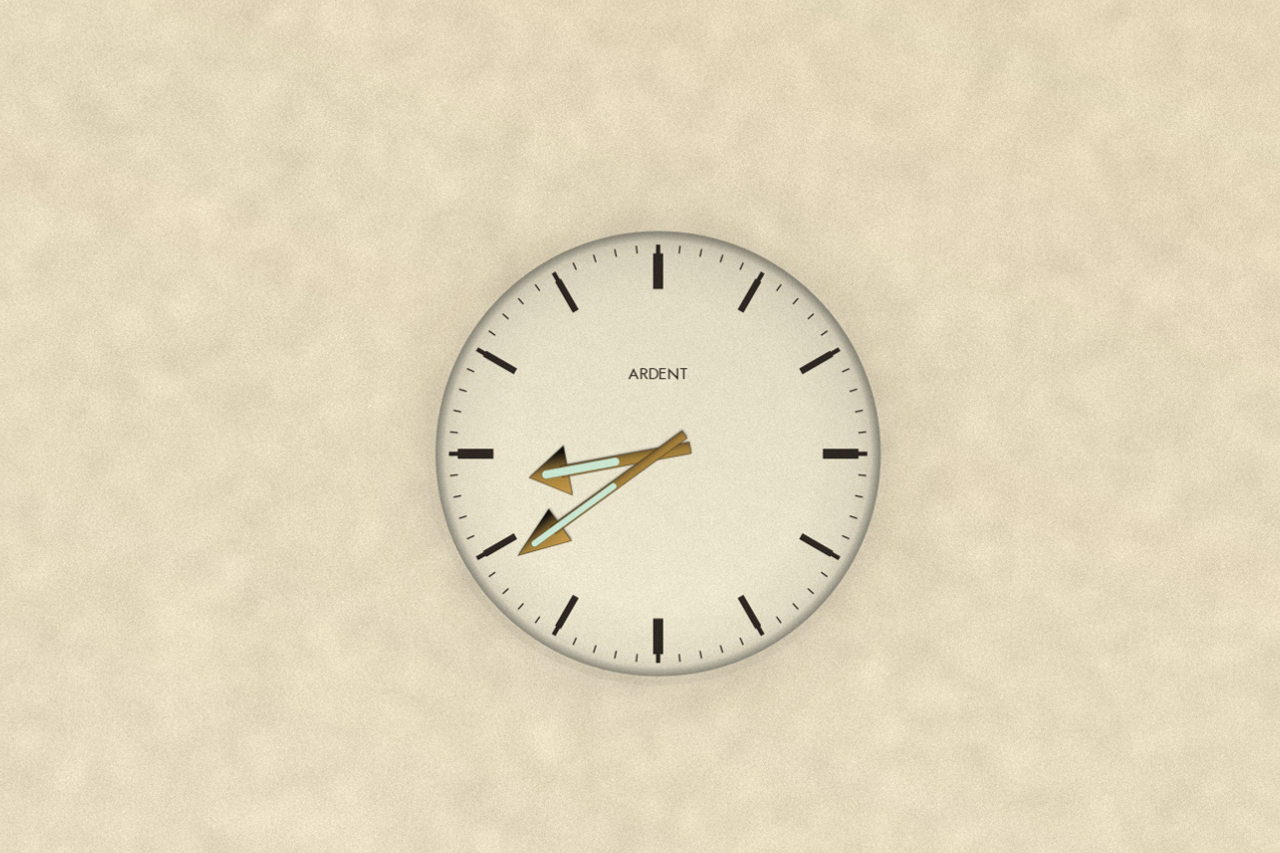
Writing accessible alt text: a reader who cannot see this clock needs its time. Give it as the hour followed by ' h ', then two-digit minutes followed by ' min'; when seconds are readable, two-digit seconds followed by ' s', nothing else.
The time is 8 h 39 min
